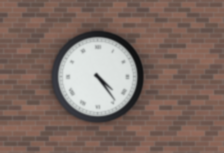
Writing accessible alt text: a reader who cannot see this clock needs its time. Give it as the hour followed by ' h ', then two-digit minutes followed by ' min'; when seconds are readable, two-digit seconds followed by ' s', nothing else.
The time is 4 h 24 min
